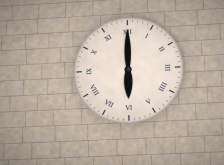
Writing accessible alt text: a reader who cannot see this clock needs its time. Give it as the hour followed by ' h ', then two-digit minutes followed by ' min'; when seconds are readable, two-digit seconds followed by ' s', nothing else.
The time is 6 h 00 min
